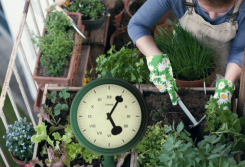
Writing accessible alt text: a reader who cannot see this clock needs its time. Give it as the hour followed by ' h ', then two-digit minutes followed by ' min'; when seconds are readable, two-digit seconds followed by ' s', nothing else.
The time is 5 h 05 min
